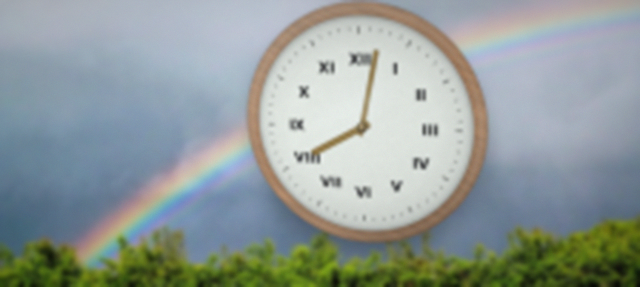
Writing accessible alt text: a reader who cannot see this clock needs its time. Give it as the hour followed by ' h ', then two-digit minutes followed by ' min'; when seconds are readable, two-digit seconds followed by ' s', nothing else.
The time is 8 h 02 min
